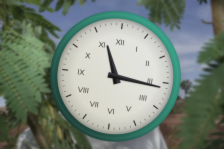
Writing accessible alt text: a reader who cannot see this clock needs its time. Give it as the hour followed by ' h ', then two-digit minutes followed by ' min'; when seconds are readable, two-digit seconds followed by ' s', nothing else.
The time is 11 h 16 min
